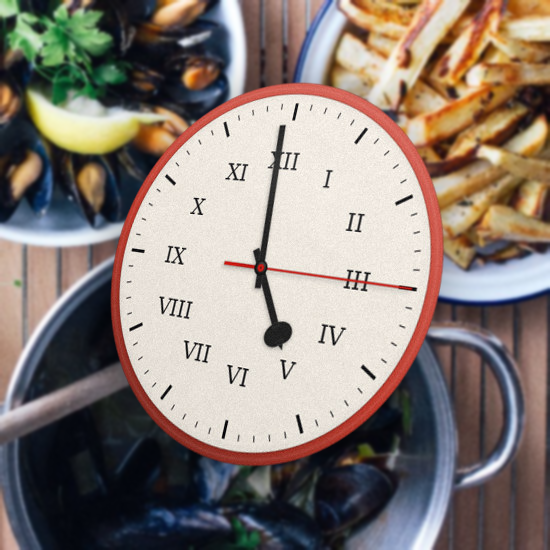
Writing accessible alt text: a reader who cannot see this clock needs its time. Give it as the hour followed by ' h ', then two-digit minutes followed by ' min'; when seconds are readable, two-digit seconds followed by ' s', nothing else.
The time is 4 h 59 min 15 s
